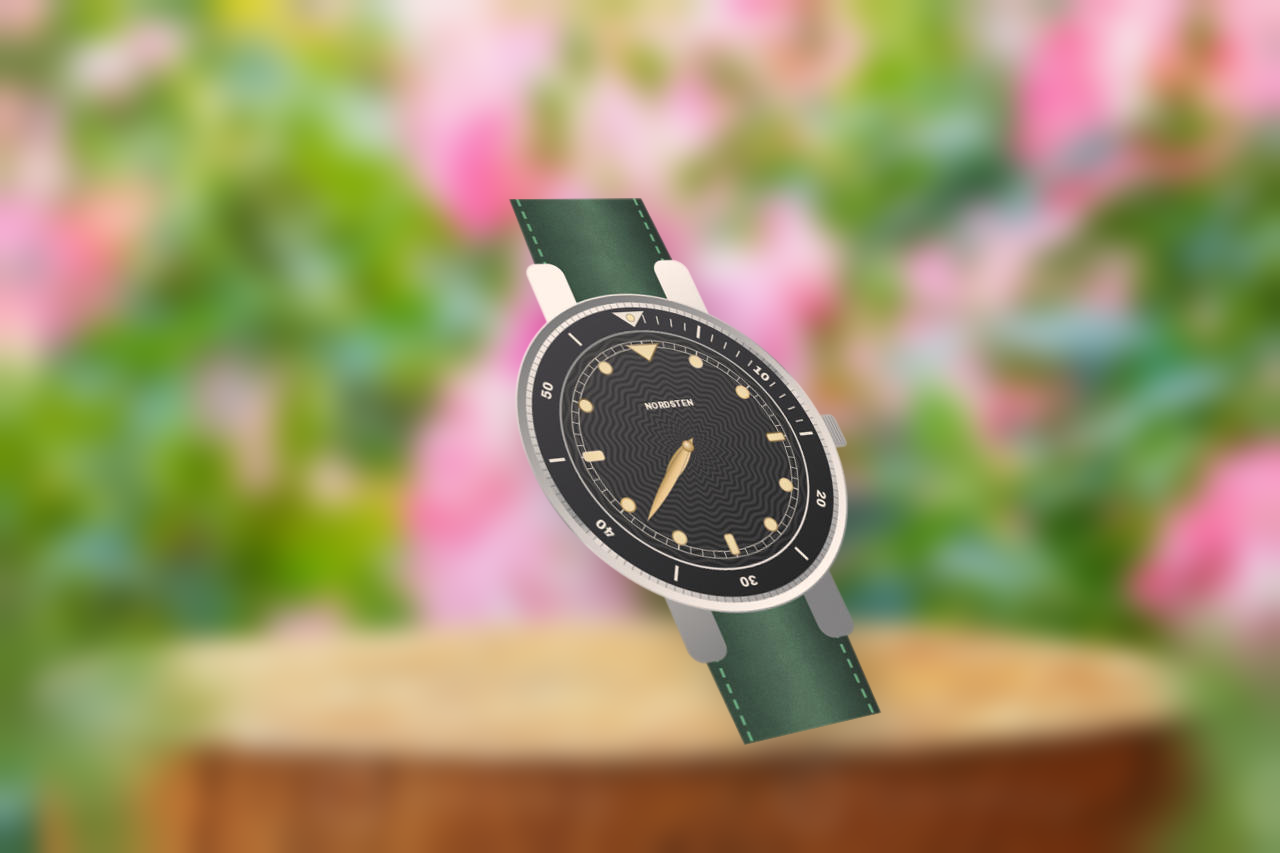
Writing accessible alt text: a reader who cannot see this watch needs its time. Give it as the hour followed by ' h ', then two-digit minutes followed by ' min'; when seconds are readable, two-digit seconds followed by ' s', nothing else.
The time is 7 h 38 min
